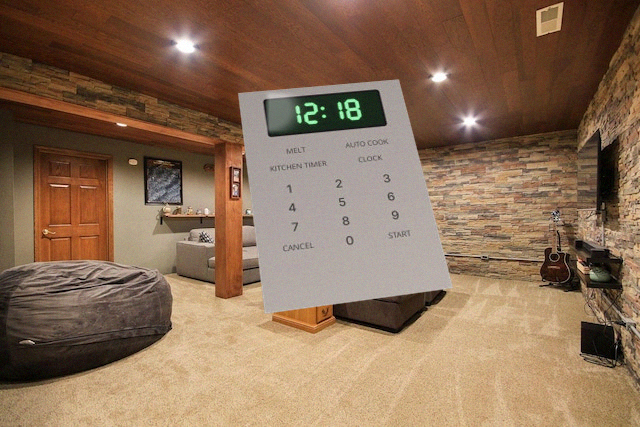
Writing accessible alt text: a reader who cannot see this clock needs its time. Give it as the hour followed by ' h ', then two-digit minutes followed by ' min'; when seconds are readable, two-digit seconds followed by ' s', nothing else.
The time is 12 h 18 min
